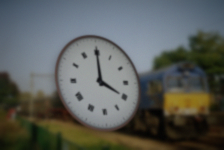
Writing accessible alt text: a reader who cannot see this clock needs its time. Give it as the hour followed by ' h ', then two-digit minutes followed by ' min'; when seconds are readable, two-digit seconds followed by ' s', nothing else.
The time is 4 h 00 min
